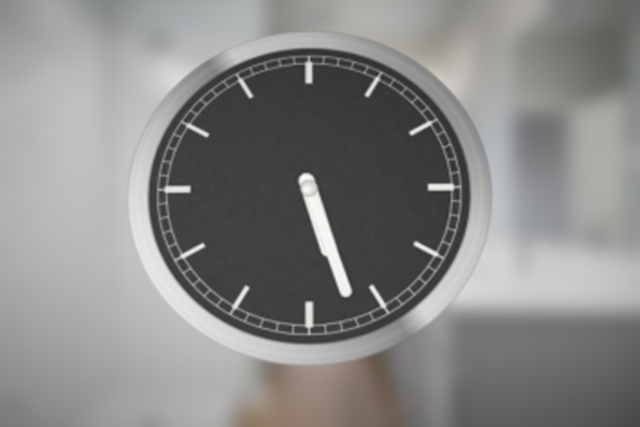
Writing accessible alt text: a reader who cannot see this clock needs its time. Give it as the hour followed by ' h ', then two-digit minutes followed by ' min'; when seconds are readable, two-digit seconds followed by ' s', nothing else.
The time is 5 h 27 min
